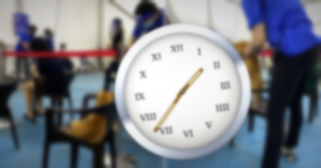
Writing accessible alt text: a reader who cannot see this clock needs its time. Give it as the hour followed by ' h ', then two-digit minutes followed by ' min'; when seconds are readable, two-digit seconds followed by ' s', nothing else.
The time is 1 h 37 min
